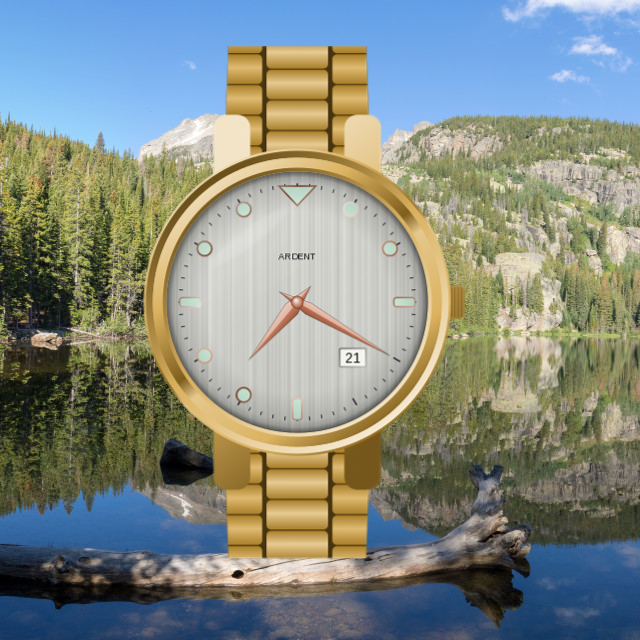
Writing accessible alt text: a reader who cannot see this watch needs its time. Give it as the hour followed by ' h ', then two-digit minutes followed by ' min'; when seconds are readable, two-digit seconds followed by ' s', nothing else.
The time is 7 h 20 min
